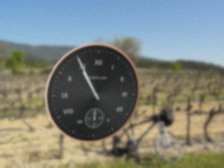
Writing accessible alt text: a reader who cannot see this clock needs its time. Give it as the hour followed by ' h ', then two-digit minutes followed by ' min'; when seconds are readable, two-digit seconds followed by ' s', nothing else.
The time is 10 h 55 min
